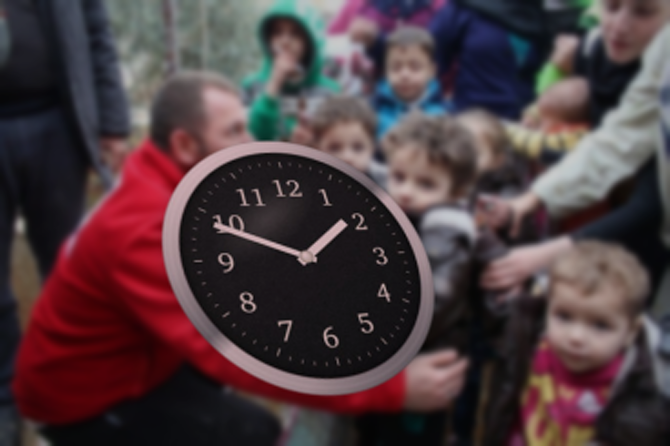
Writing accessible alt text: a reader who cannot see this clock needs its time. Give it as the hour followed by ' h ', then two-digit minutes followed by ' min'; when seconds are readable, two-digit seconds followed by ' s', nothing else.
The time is 1 h 49 min
